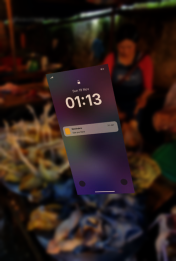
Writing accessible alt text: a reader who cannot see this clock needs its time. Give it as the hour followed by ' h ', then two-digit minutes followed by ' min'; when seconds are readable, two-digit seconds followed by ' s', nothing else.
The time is 1 h 13 min
